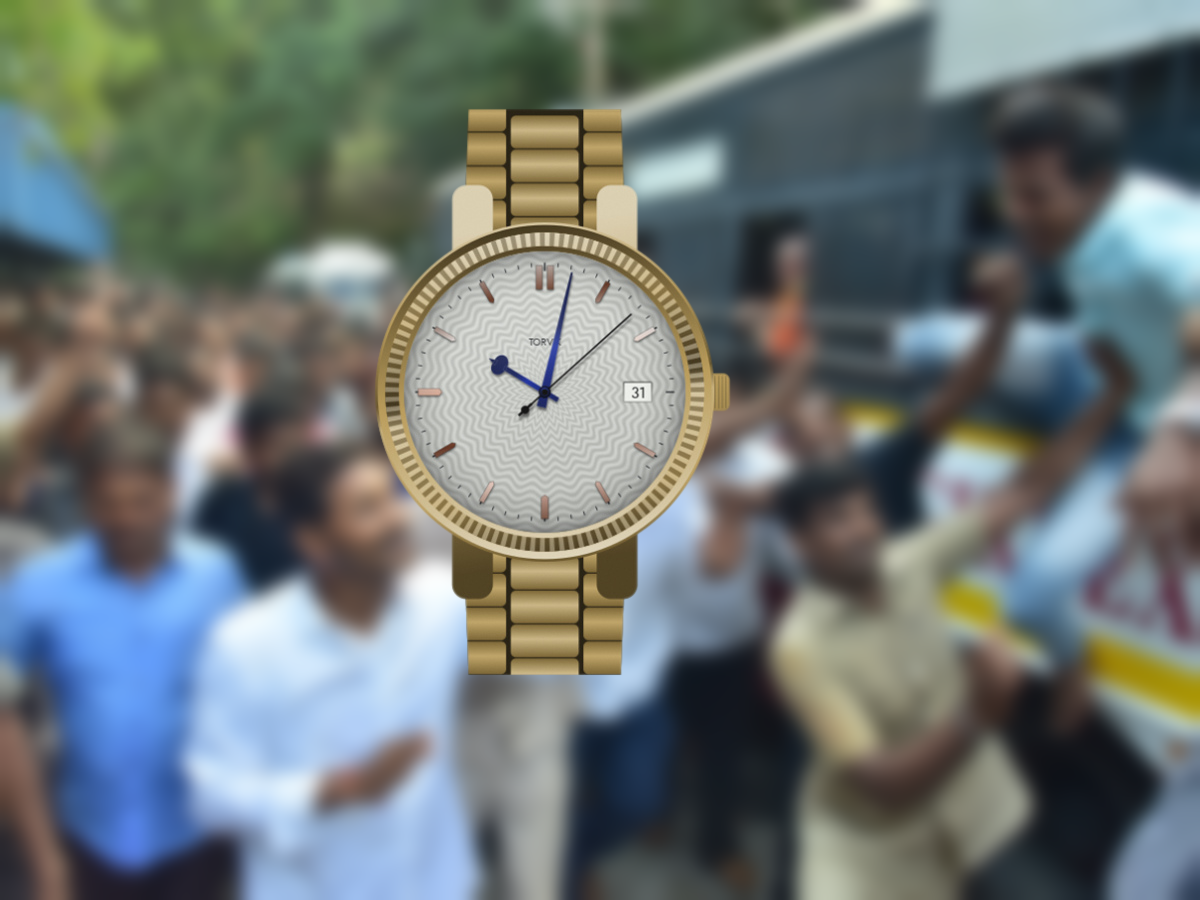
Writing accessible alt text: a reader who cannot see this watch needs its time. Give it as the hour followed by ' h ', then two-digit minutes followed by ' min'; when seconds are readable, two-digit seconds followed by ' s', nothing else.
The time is 10 h 02 min 08 s
